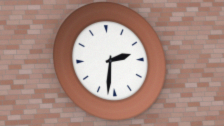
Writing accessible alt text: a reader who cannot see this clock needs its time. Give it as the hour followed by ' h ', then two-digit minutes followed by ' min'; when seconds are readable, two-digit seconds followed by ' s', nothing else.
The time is 2 h 32 min
